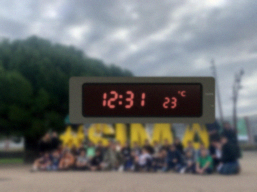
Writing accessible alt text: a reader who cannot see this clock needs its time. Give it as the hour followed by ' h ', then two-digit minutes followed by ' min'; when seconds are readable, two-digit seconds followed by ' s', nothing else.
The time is 12 h 31 min
